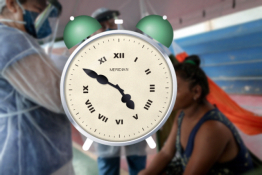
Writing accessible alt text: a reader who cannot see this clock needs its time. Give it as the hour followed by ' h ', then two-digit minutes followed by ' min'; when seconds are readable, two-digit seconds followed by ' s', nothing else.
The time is 4 h 50 min
